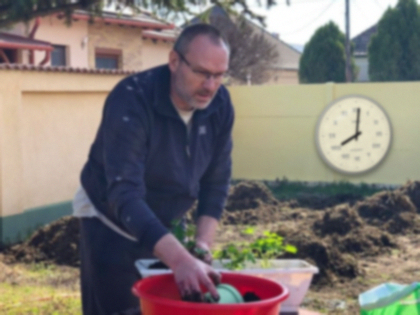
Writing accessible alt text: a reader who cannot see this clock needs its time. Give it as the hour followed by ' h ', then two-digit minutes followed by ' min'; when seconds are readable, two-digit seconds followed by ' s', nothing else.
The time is 8 h 01 min
